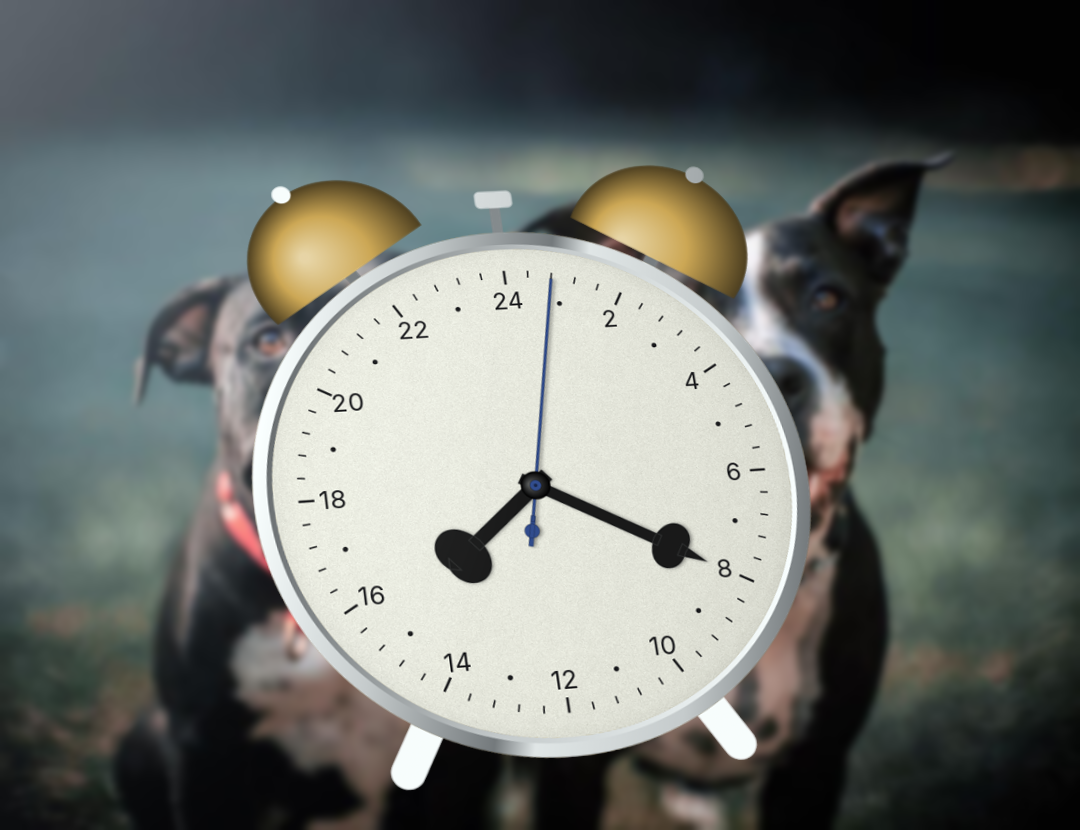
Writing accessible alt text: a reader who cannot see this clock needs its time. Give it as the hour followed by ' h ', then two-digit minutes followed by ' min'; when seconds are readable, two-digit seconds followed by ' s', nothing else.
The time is 15 h 20 min 02 s
